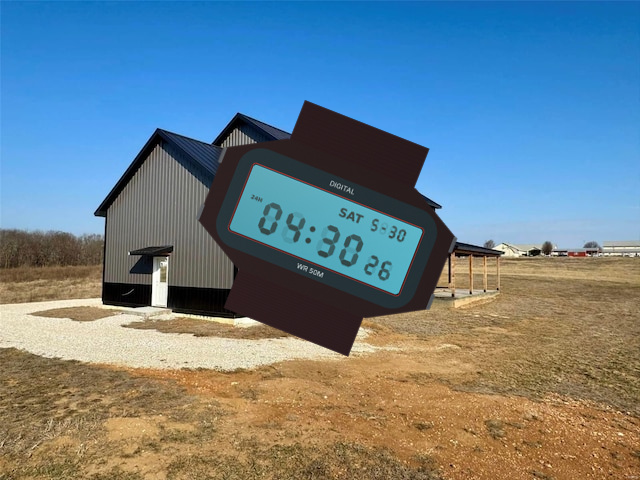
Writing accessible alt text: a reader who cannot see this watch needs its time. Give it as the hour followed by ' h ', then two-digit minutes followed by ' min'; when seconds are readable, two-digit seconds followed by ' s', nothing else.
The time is 4 h 30 min 26 s
